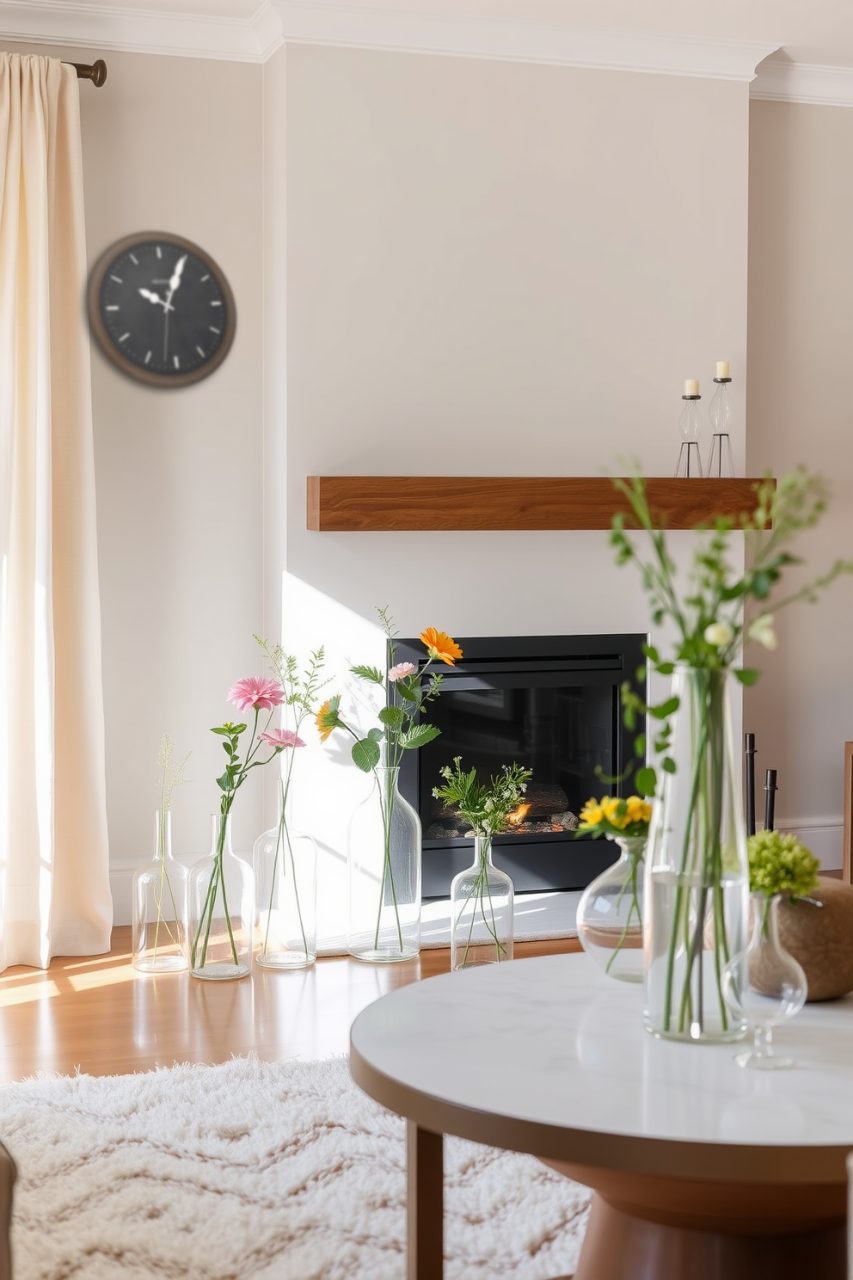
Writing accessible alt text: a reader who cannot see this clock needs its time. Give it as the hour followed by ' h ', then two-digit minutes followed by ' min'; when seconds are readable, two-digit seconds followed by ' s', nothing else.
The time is 10 h 04 min 32 s
